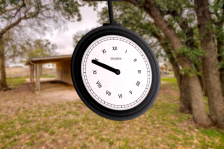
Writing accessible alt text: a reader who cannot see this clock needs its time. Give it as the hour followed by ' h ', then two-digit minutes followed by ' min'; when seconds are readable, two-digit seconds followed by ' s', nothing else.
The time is 9 h 49 min
